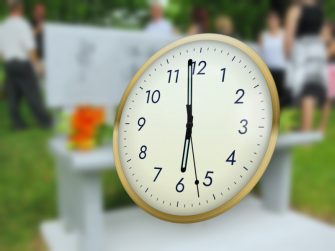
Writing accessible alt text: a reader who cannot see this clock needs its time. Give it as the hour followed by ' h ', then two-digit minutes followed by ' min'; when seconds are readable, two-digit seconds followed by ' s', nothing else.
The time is 5 h 58 min 27 s
